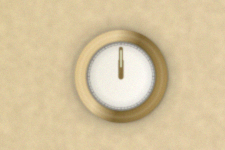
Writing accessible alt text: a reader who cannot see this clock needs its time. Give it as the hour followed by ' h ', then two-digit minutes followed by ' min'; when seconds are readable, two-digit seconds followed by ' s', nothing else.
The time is 12 h 00 min
